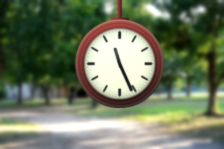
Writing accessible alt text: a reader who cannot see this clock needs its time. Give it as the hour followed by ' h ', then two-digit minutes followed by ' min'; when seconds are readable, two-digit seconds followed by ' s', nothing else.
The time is 11 h 26 min
